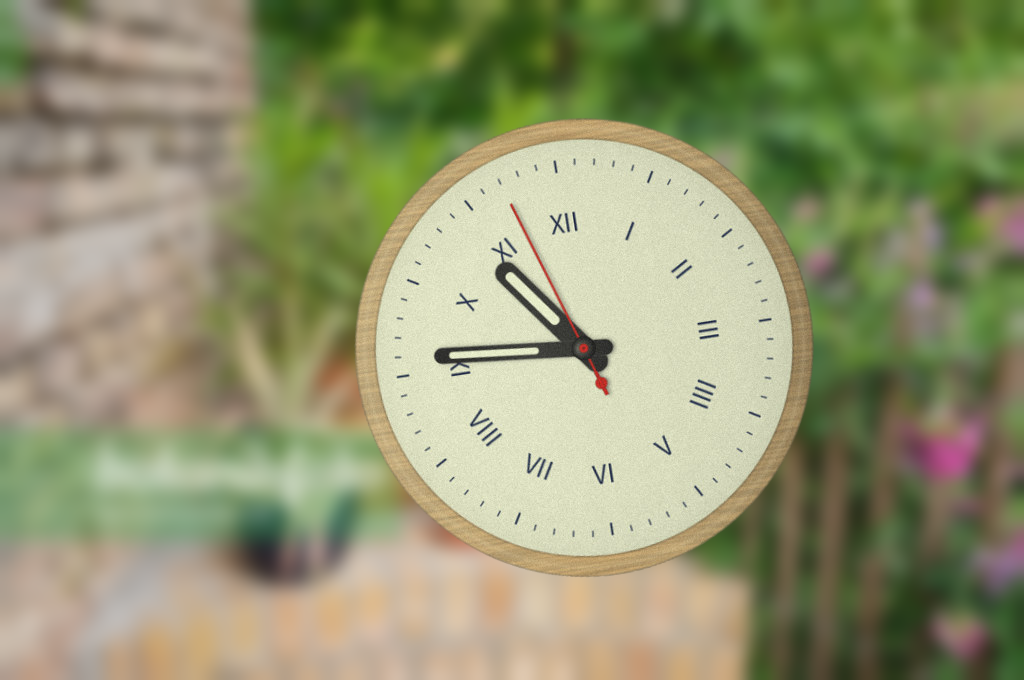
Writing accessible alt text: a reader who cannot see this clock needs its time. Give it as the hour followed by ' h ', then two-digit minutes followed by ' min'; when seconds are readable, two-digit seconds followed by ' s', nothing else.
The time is 10 h 45 min 57 s
